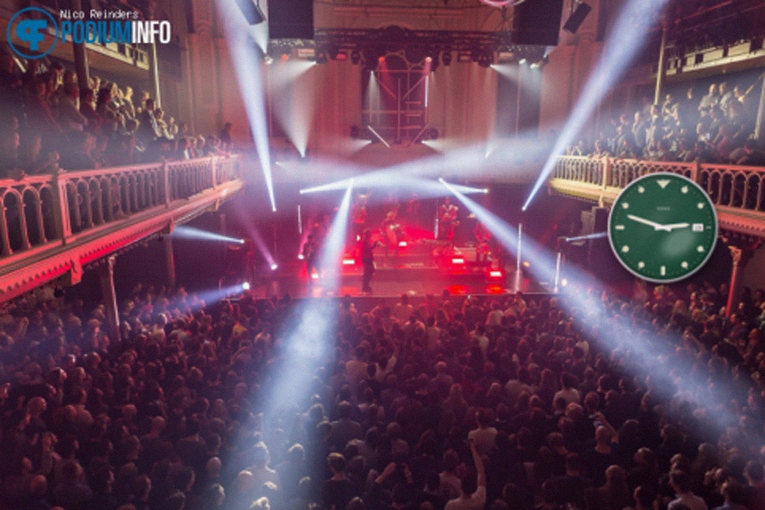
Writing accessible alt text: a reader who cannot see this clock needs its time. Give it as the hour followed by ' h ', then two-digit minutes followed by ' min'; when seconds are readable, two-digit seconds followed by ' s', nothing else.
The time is 2 h 48 min
